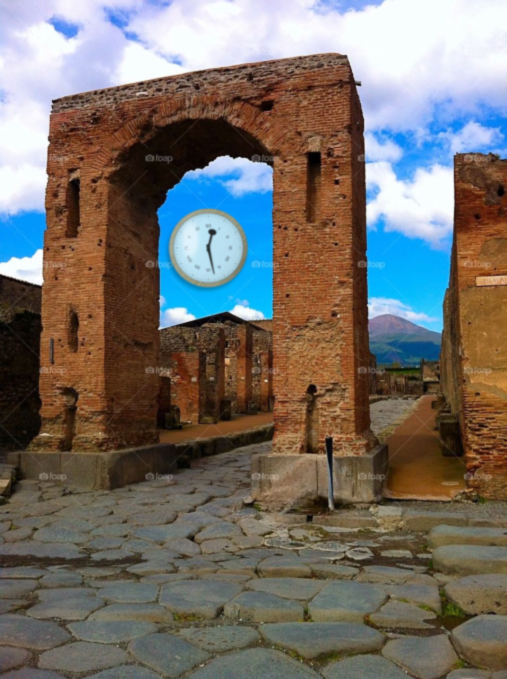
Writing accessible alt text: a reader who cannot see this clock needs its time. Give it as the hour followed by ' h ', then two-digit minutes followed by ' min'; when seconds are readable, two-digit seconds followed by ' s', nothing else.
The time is 12 h 28 min
